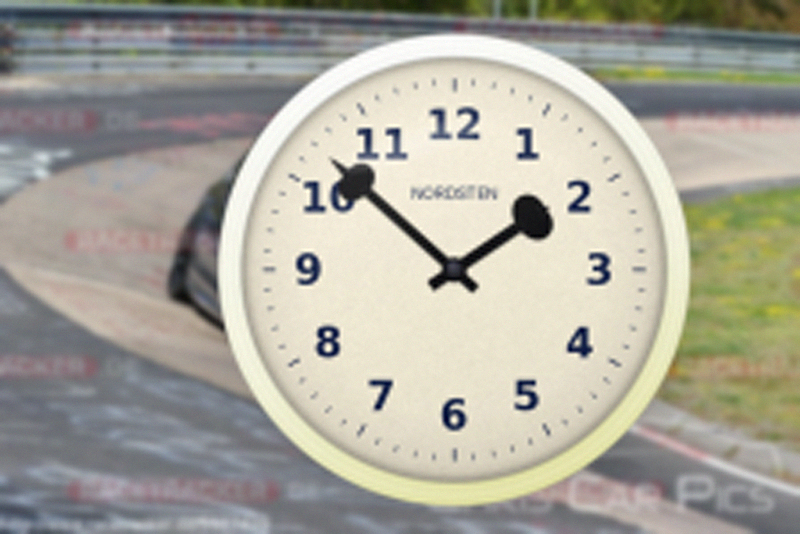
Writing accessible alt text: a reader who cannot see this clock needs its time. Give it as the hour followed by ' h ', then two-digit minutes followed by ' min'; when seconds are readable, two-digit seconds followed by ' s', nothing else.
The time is 1 h 52 min
